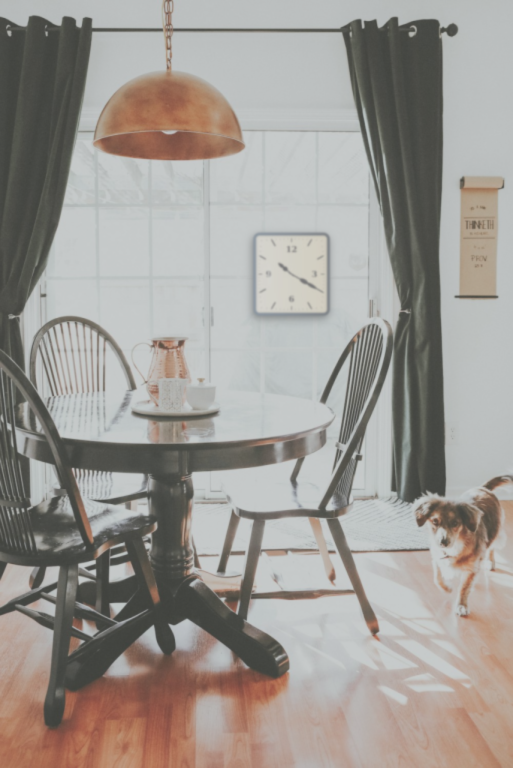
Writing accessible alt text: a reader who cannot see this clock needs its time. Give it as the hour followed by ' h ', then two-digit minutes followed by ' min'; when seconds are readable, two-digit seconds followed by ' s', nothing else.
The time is 10 h 20 min
